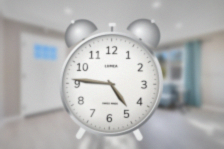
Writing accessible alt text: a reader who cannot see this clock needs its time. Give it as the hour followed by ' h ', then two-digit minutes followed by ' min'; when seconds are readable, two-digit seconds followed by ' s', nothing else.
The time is 4 h 46 min
